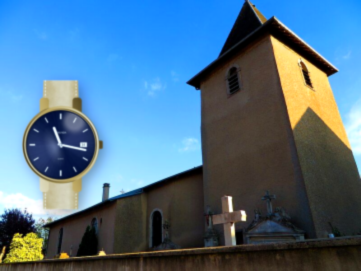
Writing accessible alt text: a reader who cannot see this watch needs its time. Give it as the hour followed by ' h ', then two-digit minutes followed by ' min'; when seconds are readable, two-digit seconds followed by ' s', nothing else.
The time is 11 h 17 min
